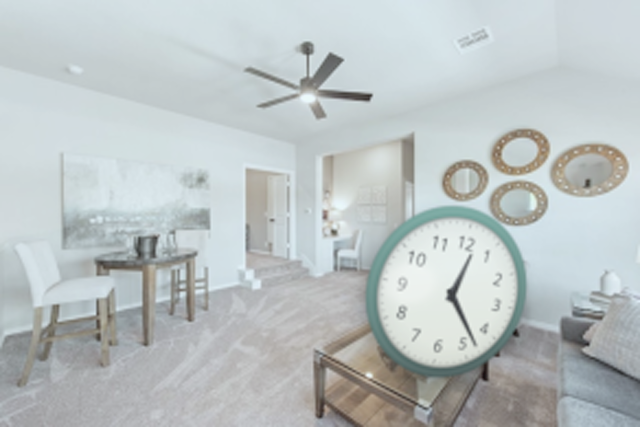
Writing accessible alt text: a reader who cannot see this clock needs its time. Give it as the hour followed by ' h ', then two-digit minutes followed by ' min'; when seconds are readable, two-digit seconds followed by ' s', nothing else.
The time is 12 h 23 min
